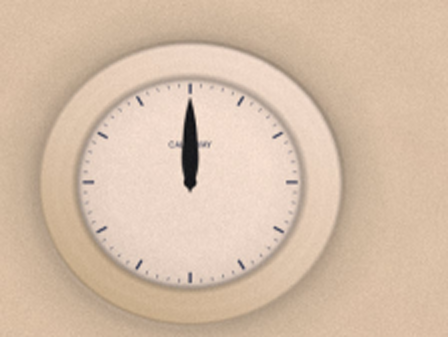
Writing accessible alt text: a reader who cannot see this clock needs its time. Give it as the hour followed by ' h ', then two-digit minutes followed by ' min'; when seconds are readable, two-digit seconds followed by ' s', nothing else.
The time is 12 h 00 min
